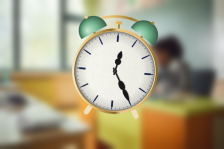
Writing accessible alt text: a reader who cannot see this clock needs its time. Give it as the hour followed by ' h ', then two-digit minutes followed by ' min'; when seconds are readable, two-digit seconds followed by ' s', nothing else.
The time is 12 h 25 min
